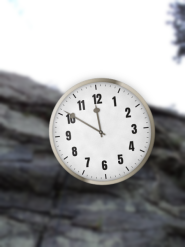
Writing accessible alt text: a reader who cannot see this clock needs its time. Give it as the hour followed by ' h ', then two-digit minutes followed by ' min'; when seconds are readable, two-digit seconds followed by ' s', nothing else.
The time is 11 h 51 min
